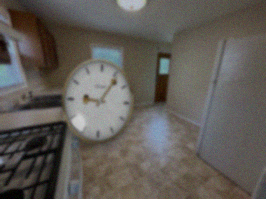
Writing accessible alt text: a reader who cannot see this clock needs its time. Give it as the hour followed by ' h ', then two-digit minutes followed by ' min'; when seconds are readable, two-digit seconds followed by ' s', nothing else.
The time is 9 h 06 min
